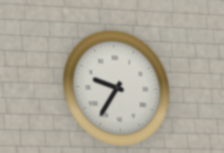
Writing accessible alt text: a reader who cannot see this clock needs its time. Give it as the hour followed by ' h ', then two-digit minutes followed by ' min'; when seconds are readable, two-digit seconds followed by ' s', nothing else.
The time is 9 h 36 min
